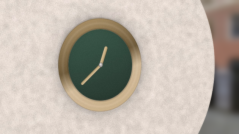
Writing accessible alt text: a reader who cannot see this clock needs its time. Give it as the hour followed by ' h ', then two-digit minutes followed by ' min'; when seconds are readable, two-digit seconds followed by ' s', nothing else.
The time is 12 h 38 min
